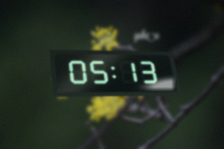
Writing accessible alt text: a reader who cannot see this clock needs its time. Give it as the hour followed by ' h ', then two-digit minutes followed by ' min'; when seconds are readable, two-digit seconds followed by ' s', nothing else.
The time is 5 h 13 min
